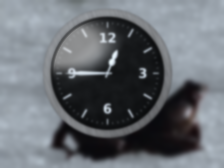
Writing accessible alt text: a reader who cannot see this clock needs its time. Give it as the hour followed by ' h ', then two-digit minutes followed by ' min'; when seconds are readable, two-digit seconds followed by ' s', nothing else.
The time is 12 h 45 min
